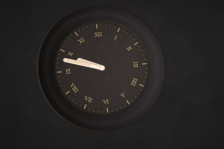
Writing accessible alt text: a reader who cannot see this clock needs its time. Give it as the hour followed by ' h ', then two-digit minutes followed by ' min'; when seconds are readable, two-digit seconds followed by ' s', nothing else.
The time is 9 h 48 min
